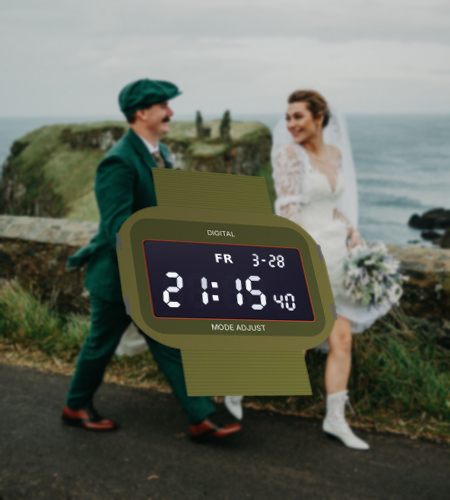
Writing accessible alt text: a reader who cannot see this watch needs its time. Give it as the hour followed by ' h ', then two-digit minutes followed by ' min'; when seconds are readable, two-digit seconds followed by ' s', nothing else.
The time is 21 h 15 min 40 s
